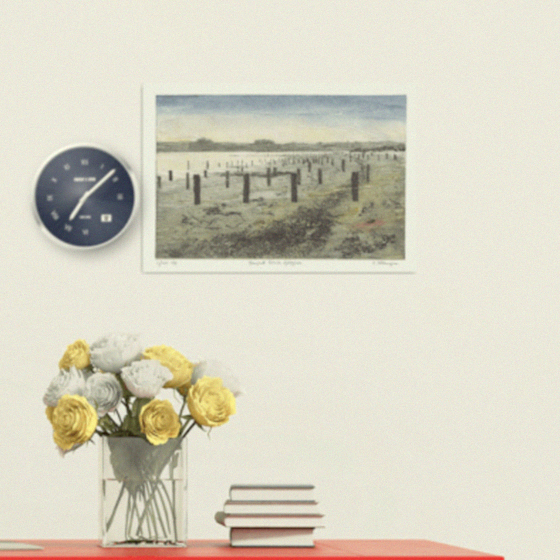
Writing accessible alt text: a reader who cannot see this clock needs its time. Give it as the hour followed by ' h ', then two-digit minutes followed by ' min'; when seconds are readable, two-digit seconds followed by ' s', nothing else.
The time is 7 h 08 min
